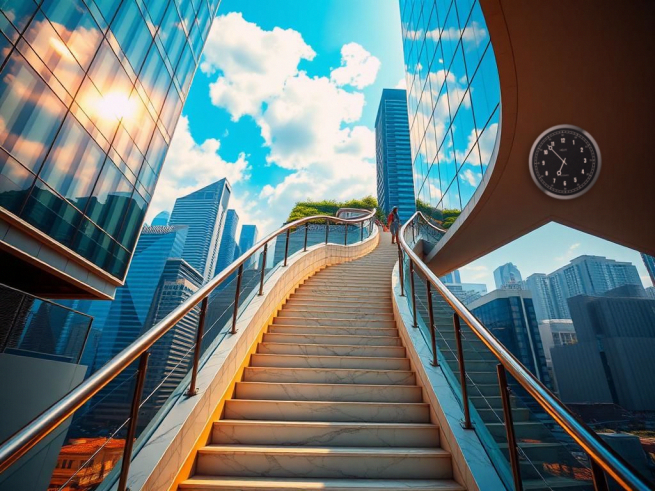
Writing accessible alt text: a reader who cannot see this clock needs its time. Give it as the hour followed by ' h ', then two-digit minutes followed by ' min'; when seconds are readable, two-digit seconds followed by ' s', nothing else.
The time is 6 h 53 min
